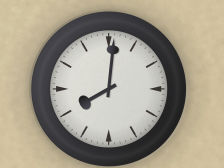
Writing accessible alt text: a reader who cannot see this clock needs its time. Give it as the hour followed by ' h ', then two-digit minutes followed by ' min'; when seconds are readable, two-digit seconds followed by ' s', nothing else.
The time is 8 h 01 min
